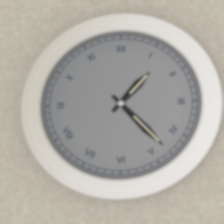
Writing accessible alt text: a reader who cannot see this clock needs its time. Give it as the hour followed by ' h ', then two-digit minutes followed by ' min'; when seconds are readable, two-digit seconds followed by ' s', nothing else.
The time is 1 h 23 min
